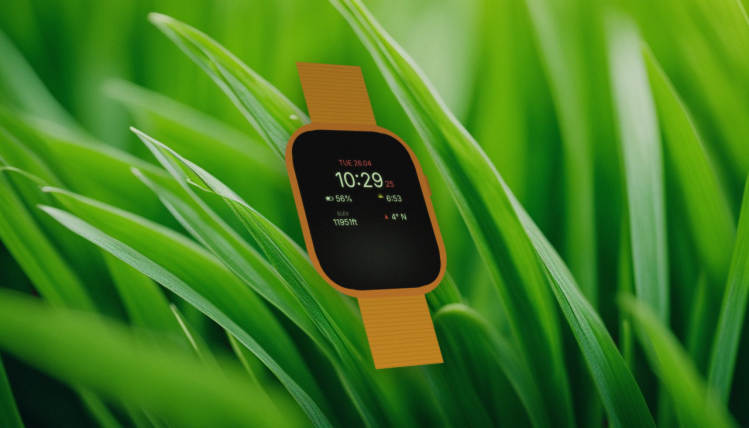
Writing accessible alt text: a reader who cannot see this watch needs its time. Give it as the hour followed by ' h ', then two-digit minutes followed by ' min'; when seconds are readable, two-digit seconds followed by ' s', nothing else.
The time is 10 h 29 min
